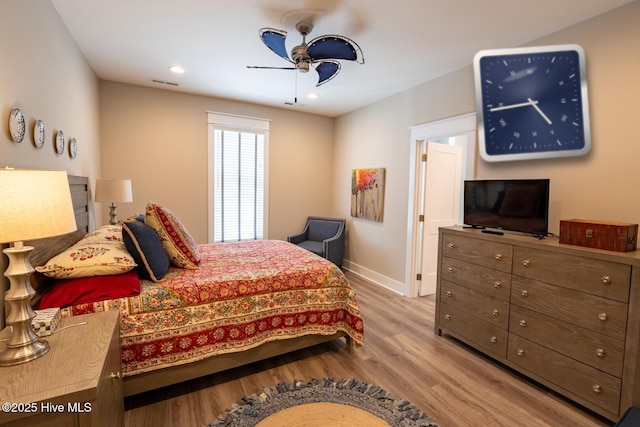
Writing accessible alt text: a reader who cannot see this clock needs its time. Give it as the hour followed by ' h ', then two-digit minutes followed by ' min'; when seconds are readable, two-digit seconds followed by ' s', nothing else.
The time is 4 h 44 min
